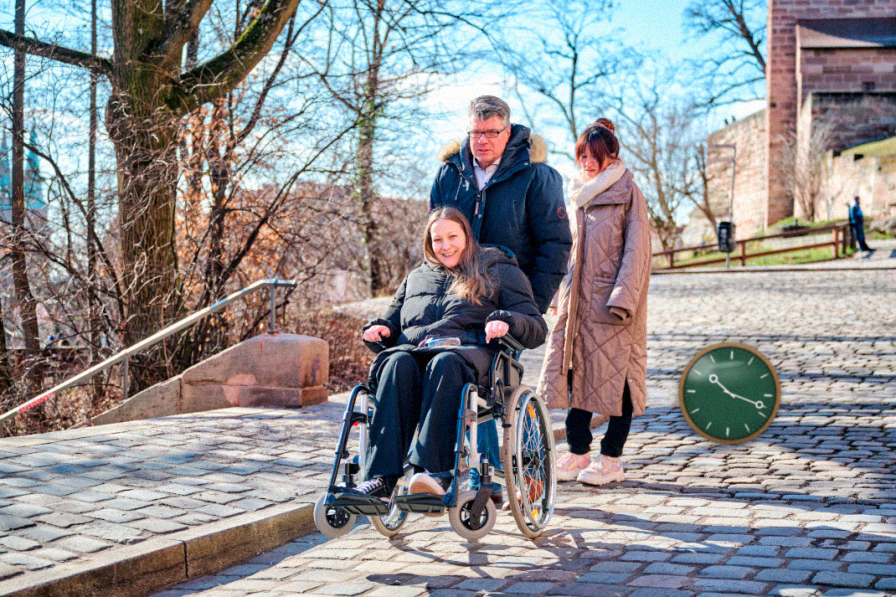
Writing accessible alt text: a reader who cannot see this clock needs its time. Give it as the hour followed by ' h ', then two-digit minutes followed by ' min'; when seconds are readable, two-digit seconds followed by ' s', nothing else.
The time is 10 h 18 min
